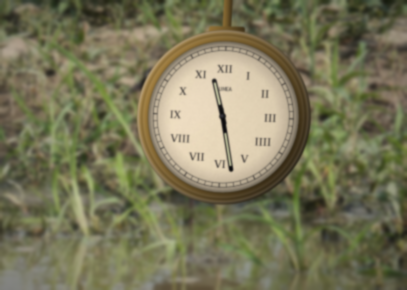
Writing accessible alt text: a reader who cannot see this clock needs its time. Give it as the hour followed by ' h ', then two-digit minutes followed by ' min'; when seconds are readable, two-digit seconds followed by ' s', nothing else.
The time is 11 h 28 min
